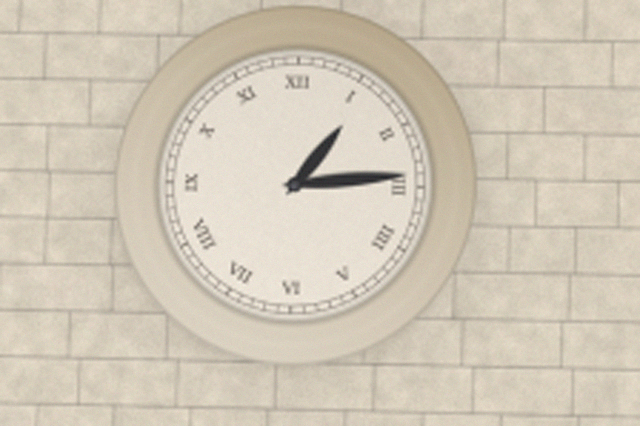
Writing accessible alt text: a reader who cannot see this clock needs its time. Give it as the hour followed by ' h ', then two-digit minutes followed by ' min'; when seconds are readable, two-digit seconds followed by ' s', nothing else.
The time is 1 h 14 min
